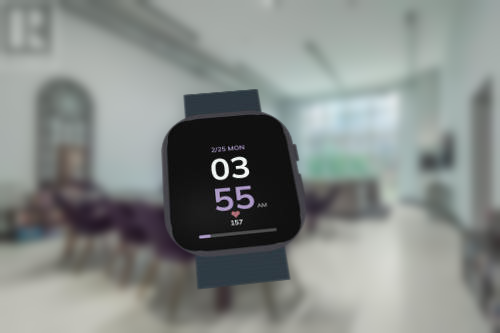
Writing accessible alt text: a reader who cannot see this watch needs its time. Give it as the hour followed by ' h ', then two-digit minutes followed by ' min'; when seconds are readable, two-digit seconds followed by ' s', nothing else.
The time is 3 h 55 min
